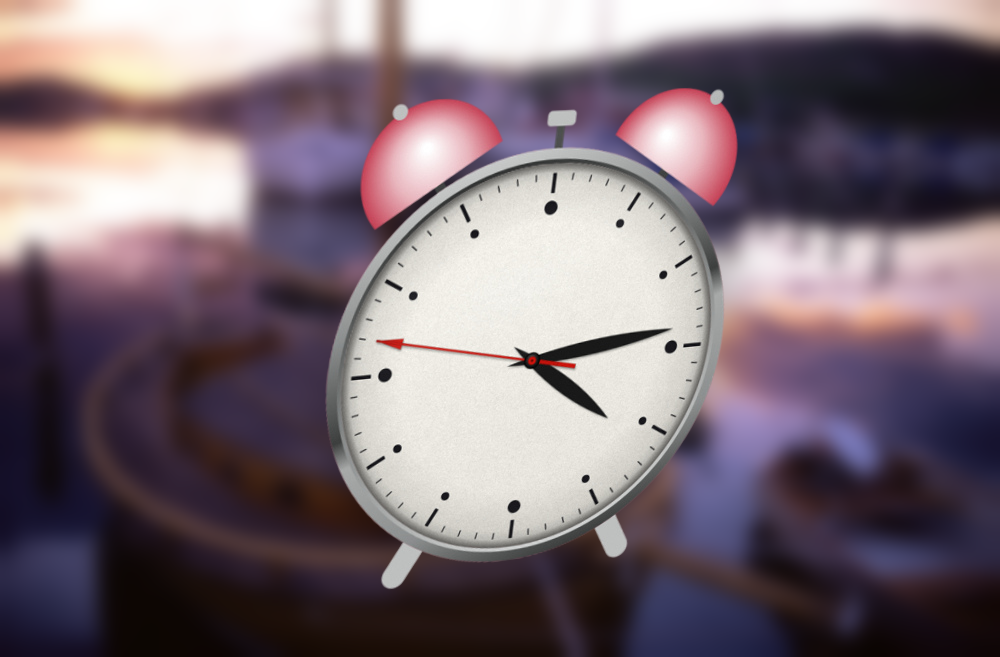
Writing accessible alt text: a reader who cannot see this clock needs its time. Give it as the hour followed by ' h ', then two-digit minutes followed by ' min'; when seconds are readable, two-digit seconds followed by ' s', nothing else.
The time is 4 h 13 min 47 s
